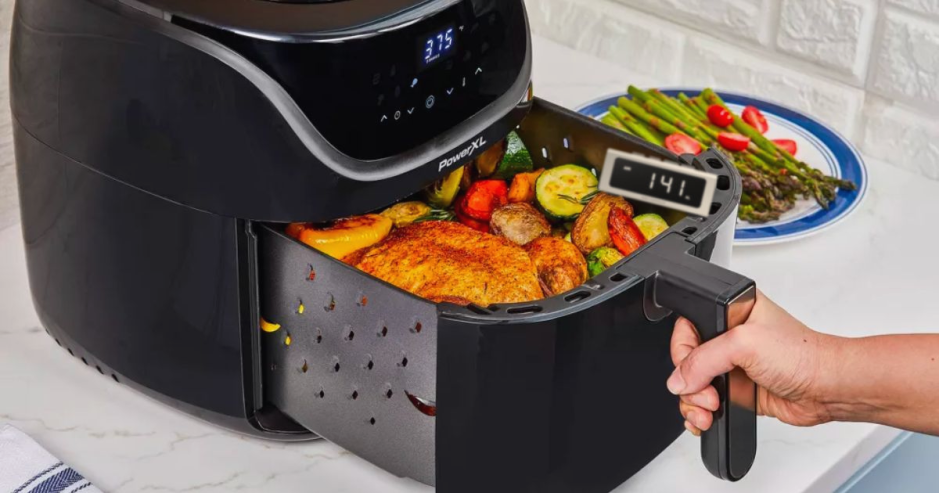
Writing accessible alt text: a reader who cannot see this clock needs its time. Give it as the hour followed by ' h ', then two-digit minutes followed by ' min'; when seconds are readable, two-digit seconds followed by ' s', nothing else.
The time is 1 h 41 min
